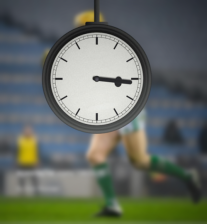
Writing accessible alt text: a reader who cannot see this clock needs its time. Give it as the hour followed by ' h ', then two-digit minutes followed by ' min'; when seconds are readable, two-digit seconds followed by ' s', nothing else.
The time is 3 h 16 min
